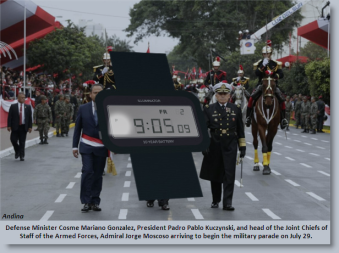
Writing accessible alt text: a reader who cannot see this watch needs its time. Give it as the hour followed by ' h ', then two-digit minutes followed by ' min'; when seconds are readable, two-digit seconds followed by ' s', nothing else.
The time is 9 h 05 min 09 s
